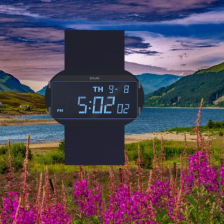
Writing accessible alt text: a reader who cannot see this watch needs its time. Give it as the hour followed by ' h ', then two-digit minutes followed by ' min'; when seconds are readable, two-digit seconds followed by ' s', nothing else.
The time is 5 h 02 min 02 s
